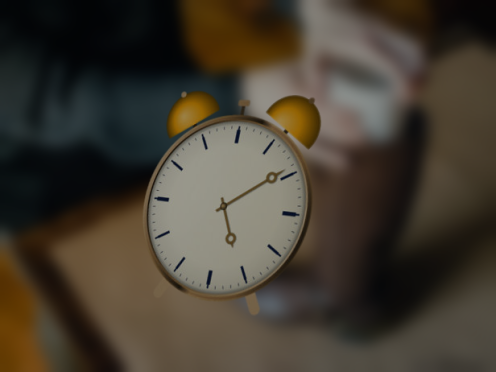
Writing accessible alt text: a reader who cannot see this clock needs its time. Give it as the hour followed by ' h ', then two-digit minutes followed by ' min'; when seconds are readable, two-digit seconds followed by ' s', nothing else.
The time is 5 h 09 min
